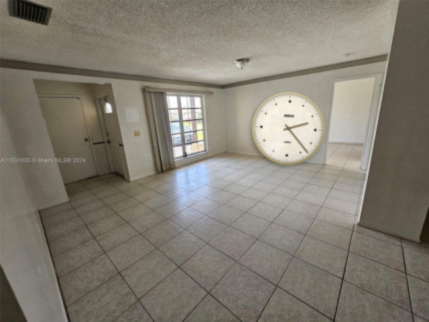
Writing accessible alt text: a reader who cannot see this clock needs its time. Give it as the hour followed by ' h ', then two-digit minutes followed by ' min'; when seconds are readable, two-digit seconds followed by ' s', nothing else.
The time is 2 h 23 min
